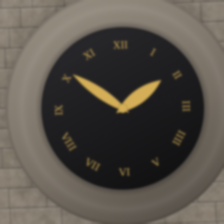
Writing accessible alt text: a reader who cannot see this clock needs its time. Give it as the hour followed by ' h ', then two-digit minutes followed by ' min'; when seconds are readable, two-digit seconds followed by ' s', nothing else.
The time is 1 h 51 min
